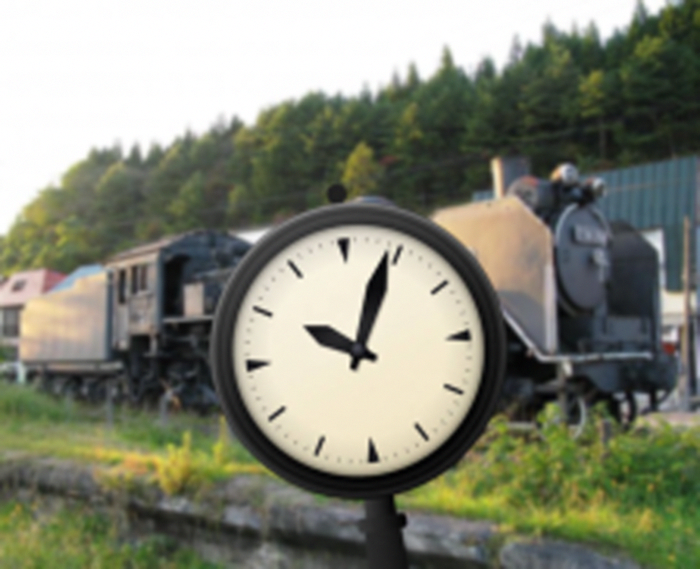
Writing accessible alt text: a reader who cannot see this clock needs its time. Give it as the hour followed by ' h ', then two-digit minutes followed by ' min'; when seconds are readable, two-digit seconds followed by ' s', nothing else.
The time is 10 h 04 min
